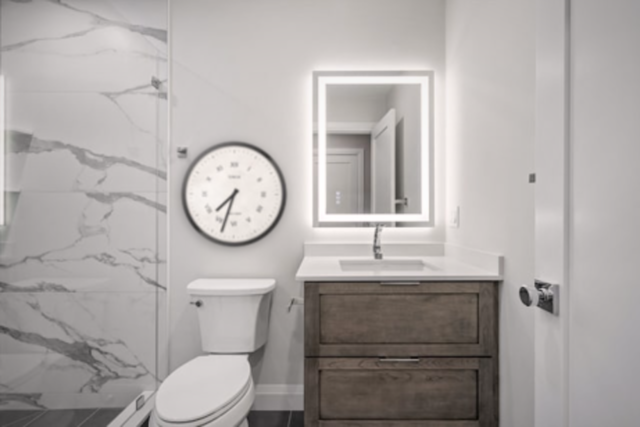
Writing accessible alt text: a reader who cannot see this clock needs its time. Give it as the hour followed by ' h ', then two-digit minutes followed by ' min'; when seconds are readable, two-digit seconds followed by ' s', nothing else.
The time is 7 h 33 min
